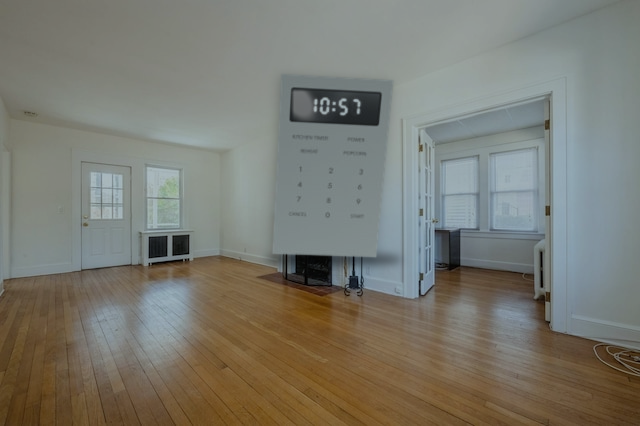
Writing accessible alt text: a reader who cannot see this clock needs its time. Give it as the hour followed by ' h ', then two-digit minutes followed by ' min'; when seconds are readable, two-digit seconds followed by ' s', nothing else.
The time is 10 h 57 min
